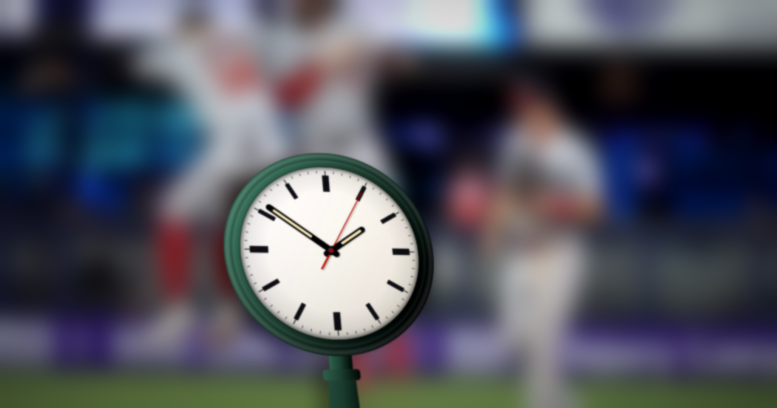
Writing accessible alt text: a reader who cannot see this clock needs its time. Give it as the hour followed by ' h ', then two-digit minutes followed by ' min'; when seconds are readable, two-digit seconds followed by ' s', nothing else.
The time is 1 h 51 min 05 s
